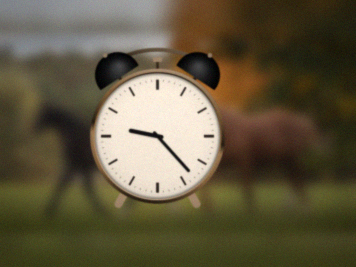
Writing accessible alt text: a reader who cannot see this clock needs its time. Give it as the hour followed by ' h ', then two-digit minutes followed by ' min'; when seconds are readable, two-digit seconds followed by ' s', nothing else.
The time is 9 h 23 min
